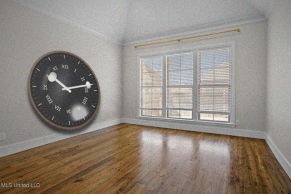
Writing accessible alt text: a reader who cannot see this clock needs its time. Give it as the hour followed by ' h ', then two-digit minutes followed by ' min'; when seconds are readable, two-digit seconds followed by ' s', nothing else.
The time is 10 h 13 min
